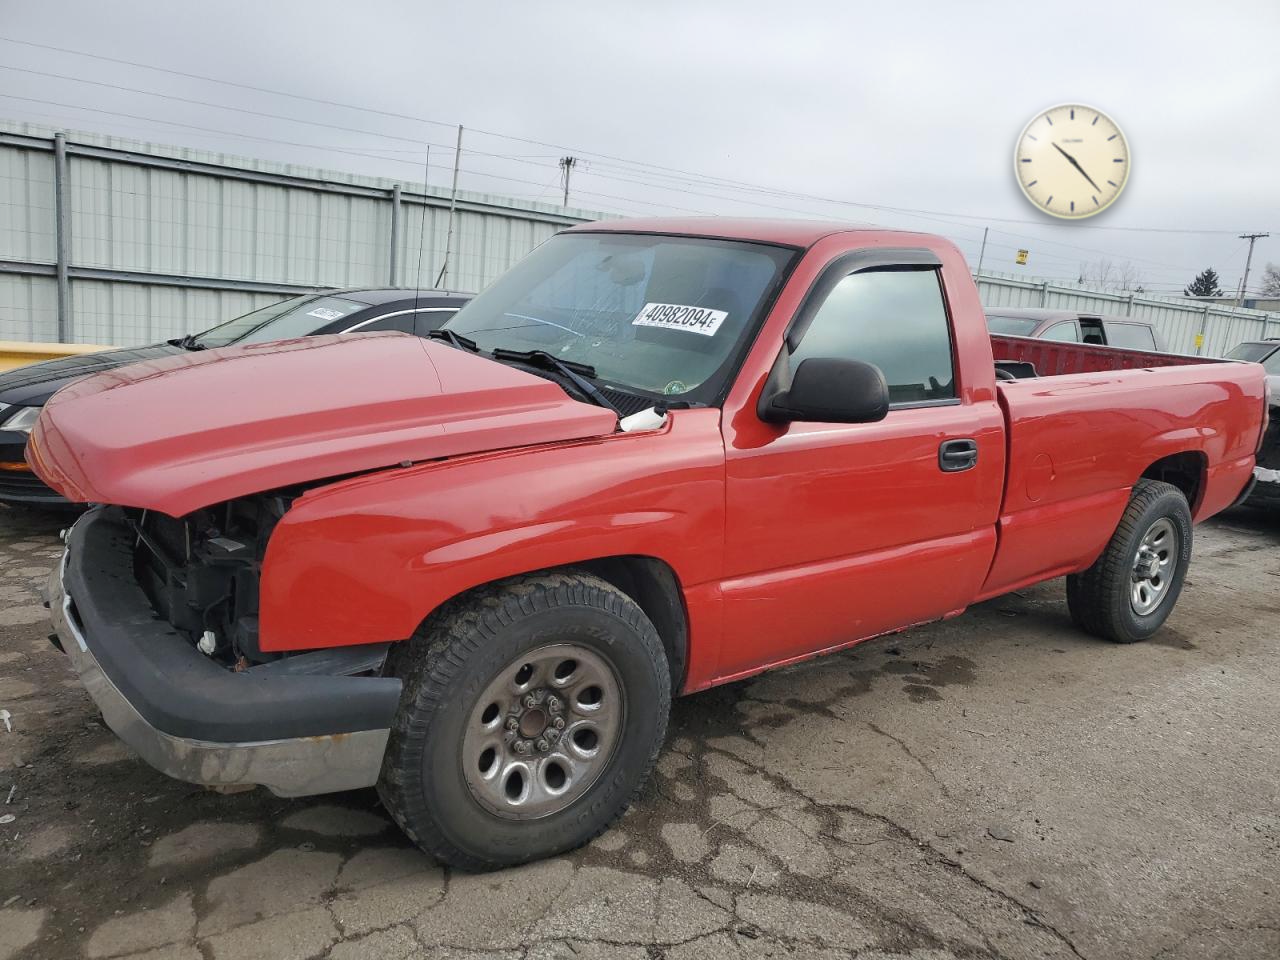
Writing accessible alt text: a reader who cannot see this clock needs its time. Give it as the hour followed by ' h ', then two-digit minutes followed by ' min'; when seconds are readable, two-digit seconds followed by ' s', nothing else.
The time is 10 h 23 min
